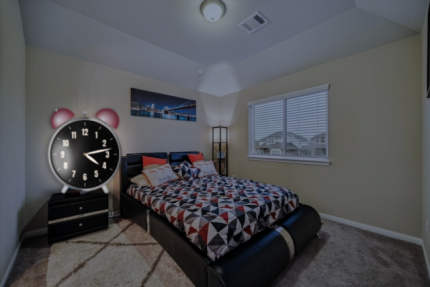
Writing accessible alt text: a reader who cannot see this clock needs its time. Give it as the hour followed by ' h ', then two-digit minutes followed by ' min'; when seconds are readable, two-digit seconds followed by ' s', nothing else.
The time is 4 h 13 min
